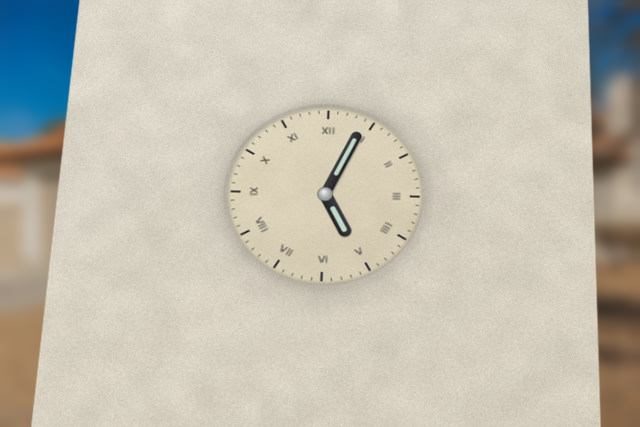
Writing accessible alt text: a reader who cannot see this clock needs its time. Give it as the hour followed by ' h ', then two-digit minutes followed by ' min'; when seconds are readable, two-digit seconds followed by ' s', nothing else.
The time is 5 h 04 min
